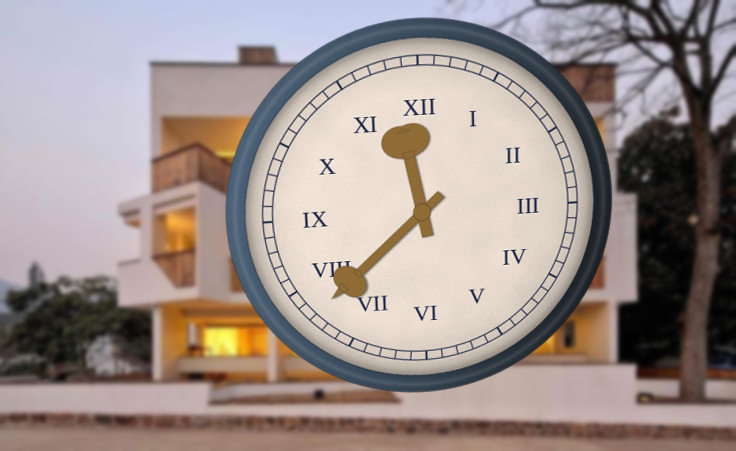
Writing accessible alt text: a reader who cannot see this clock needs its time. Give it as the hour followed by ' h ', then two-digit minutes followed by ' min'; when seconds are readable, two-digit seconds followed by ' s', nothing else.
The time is 11 h 38 min
